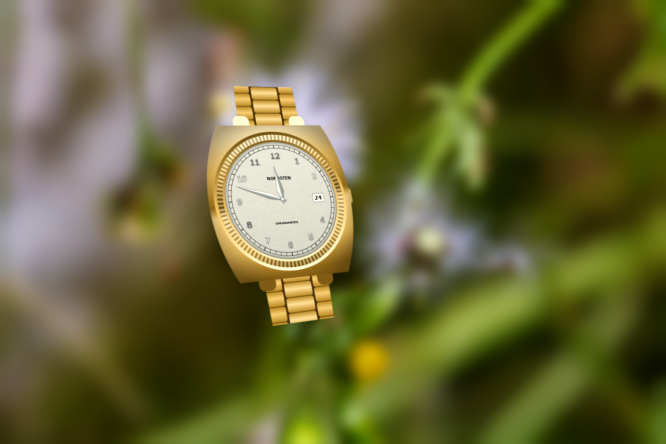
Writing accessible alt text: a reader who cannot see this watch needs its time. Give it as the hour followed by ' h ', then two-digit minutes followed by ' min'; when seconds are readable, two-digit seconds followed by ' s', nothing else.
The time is 11 h 48 min
